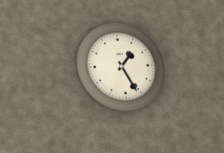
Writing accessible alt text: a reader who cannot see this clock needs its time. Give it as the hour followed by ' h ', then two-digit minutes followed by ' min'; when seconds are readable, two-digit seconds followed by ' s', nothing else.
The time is 1 h 26 min
